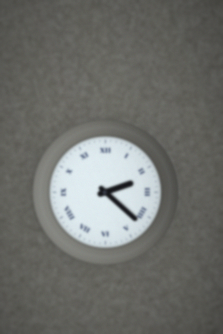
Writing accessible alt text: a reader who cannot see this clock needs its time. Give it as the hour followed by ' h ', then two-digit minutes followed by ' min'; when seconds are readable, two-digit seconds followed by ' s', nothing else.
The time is 2 h 22 min
